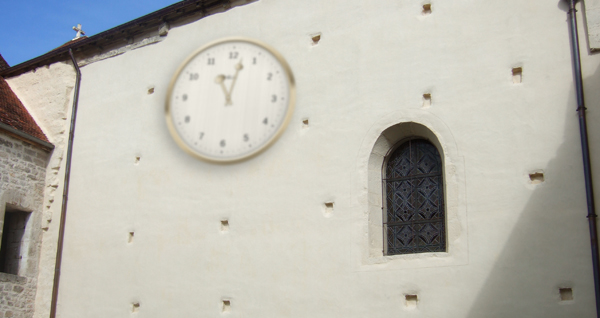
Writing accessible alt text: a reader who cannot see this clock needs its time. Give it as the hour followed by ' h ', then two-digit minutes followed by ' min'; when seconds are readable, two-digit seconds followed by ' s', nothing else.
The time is 11 h 02 min
